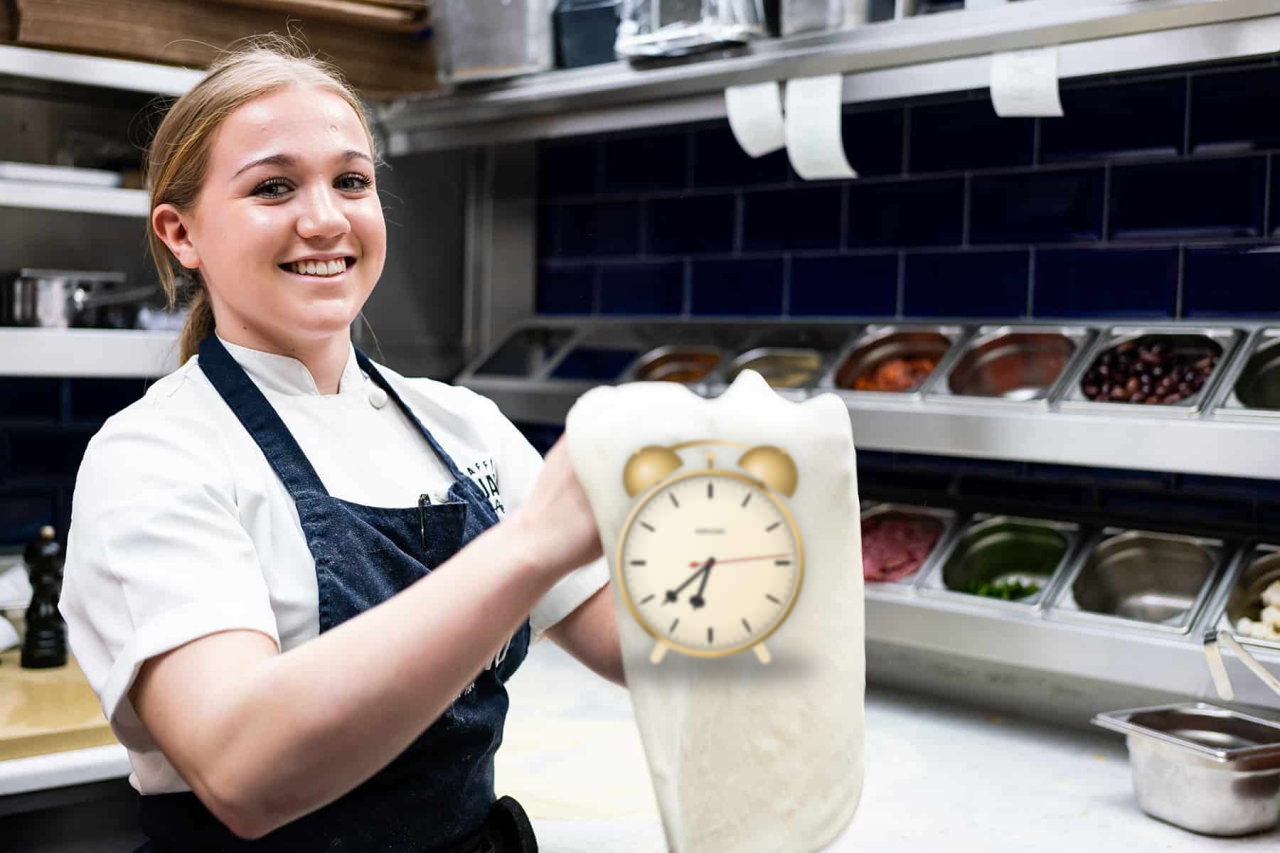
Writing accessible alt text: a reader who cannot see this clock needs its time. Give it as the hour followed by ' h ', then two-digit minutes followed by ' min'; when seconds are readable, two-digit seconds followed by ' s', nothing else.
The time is 6 h 38 min 14 s
